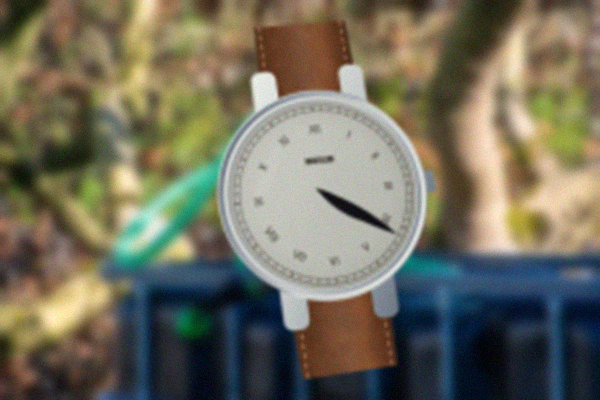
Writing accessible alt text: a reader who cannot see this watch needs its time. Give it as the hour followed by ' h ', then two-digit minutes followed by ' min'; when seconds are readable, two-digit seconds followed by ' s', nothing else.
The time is 4 h 21 min
